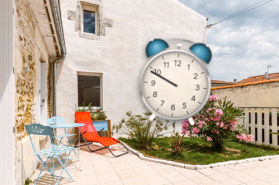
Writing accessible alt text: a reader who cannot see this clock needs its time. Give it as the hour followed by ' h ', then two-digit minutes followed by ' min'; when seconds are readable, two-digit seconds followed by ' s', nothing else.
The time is 9 h 49 min
